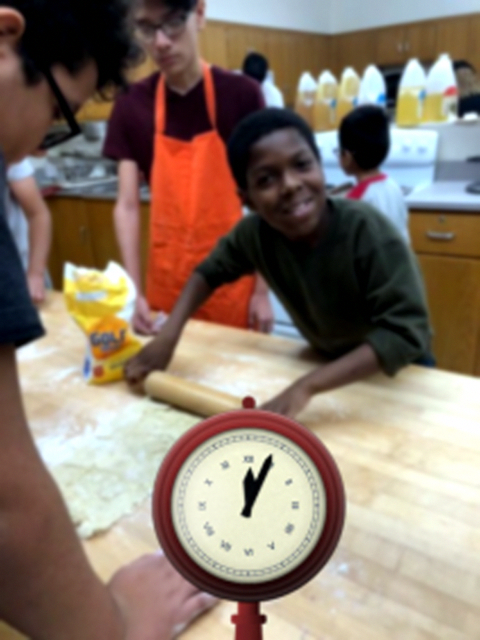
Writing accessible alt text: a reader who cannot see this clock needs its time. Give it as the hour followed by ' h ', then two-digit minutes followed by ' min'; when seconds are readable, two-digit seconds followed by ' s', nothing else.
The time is 12 h 04 min
